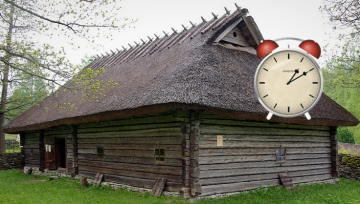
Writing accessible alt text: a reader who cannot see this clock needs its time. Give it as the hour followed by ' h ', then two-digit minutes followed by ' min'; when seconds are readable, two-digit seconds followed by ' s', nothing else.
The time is 1 h 10 min
